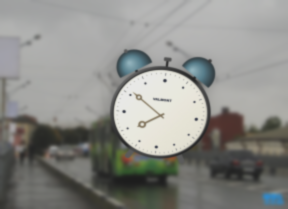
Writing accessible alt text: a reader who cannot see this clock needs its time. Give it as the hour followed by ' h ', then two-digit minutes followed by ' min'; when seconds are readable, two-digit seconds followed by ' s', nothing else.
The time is 7 h 51 min
